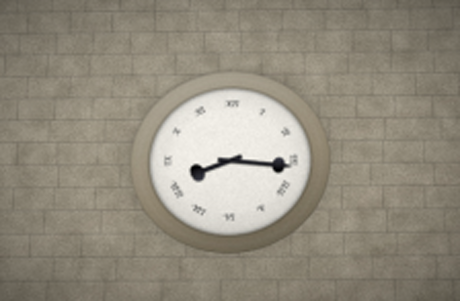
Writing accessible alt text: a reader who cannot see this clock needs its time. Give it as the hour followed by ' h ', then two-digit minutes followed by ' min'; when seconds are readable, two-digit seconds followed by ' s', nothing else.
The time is 8 h 16 min
